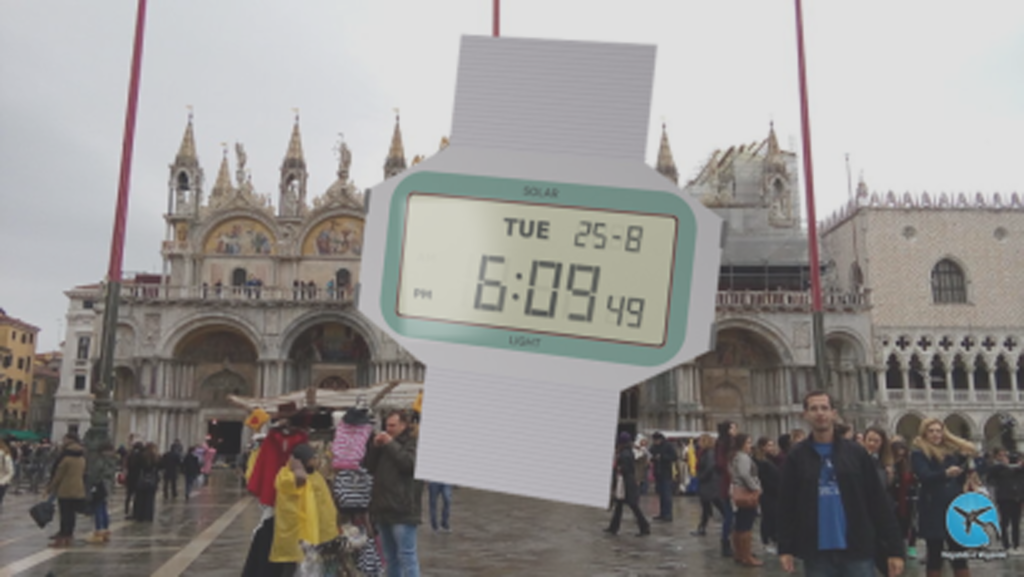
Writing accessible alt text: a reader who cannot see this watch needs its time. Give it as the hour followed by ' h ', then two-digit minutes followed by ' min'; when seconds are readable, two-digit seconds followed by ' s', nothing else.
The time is 6 h 09 min 49 s
